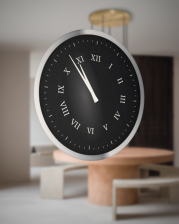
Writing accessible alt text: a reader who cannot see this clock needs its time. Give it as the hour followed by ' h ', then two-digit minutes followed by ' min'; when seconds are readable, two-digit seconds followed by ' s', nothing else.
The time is 10 h 53 min
